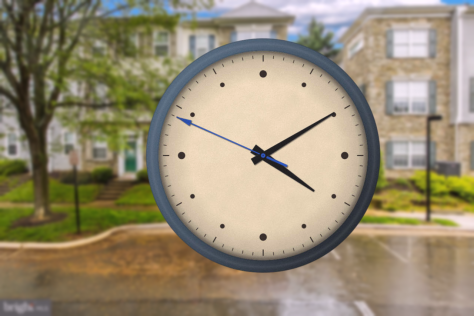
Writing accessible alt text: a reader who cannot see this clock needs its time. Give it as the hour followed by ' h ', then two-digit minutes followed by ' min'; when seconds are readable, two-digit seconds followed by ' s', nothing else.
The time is 4 h 09 min 49 s
